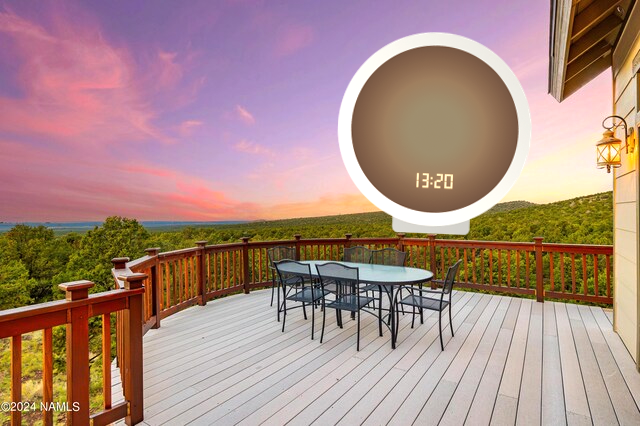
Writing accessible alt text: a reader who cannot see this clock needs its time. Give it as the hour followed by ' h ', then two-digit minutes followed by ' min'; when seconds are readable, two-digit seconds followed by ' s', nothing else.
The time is 13 h 20 min
